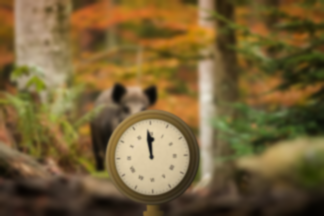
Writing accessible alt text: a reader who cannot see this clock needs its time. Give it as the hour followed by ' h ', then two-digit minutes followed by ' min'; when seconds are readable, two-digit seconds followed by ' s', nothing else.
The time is 11 h 59 min
